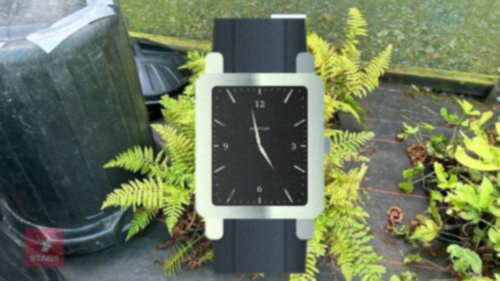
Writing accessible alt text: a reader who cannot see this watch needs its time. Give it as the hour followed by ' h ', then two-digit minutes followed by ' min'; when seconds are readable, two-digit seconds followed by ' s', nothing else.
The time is 4 h 58 min
